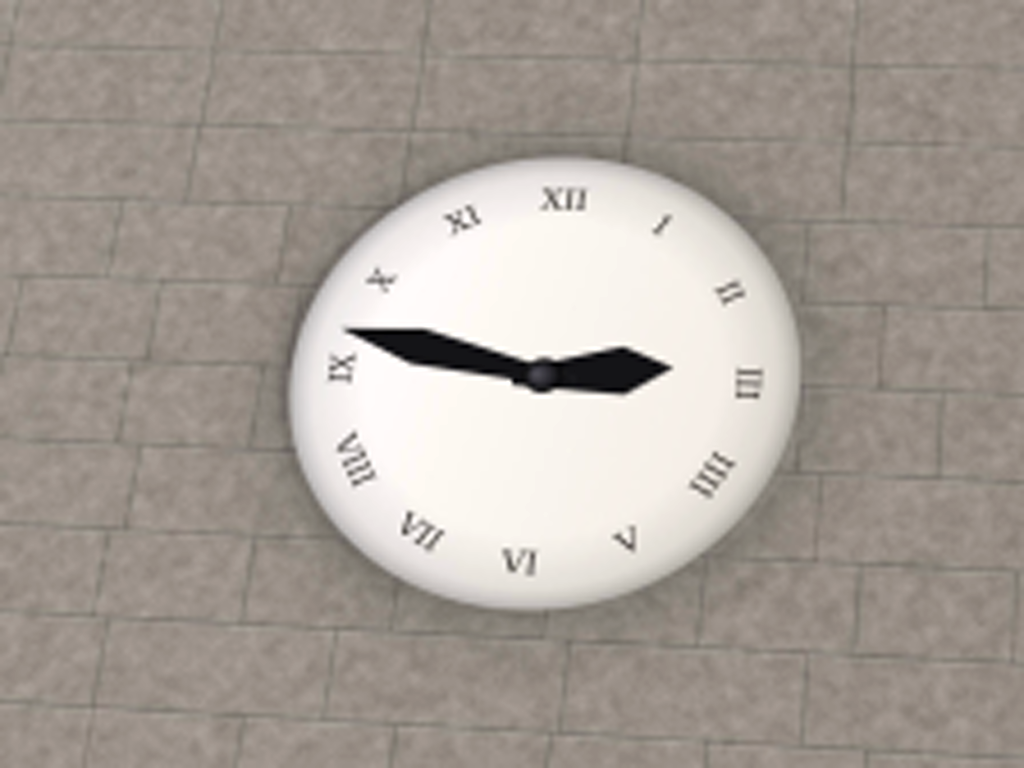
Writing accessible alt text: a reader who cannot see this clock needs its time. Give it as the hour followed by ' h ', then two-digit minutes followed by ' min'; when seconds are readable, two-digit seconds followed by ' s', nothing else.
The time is 2 h 47 min
